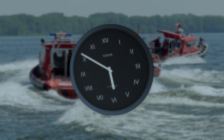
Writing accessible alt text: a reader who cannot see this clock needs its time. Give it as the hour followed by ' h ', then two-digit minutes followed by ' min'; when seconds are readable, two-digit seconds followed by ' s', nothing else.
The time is 5 h 51 min
